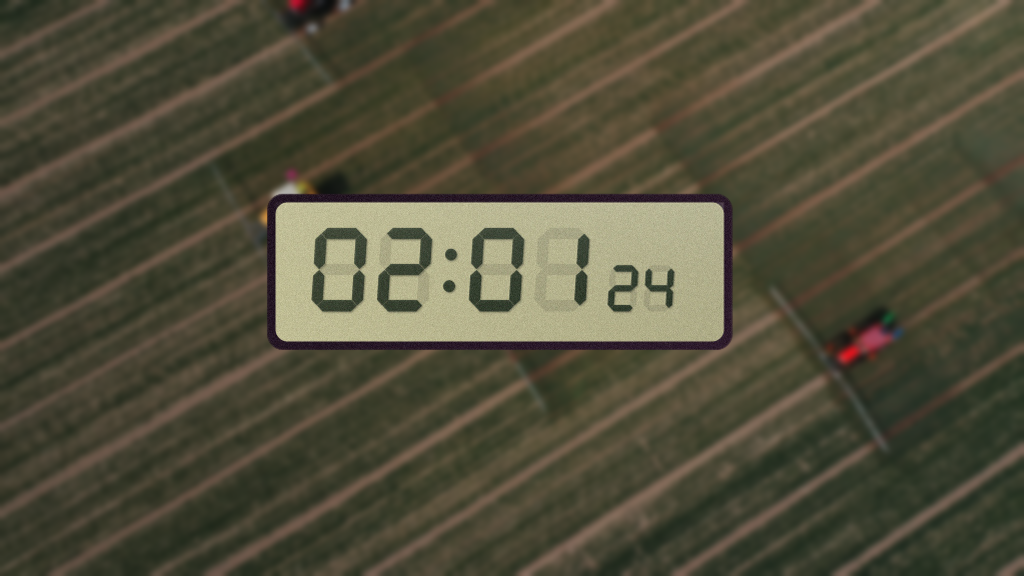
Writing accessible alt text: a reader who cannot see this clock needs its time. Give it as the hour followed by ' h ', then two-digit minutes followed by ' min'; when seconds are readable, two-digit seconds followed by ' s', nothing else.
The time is 2 h 01 min 24 s
